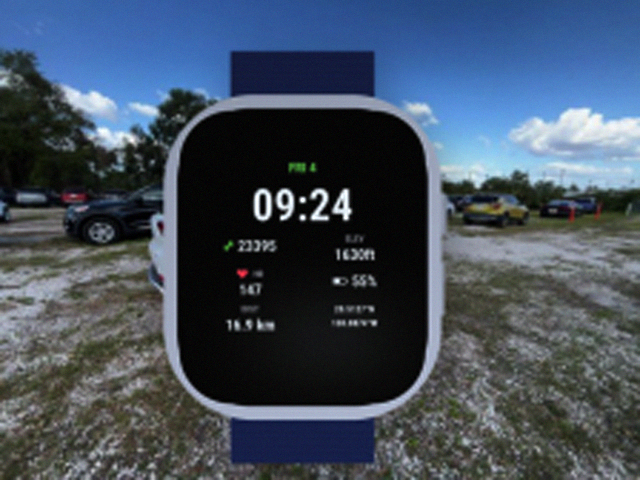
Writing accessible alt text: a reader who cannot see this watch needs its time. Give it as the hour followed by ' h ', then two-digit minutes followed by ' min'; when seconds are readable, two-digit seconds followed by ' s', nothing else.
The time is 9 h 24 min
